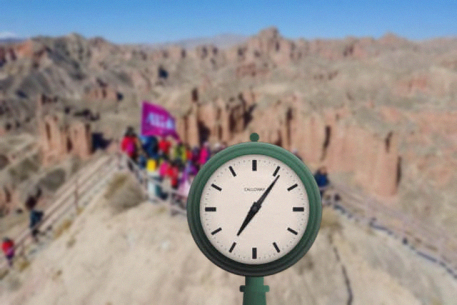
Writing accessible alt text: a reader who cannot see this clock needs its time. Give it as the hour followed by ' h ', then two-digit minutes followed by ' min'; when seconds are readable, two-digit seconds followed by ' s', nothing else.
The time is 7 h 06 min
